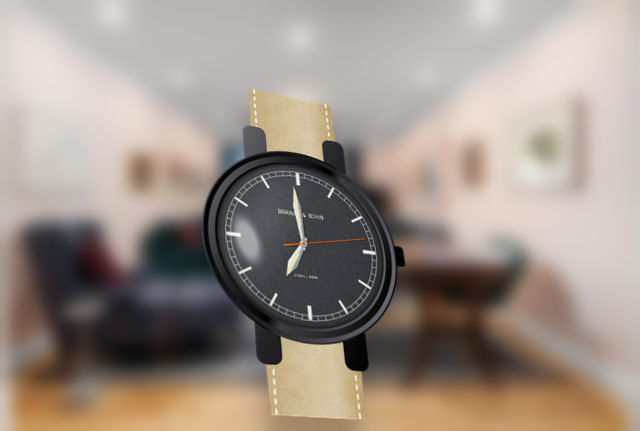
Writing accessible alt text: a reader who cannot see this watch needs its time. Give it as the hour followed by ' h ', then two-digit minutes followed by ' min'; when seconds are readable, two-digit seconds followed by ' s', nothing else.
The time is 6 h 59 min 13 s
